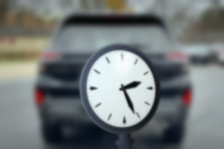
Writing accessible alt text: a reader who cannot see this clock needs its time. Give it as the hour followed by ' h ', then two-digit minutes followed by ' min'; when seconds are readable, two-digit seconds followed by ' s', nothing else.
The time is 2 h 26 min
